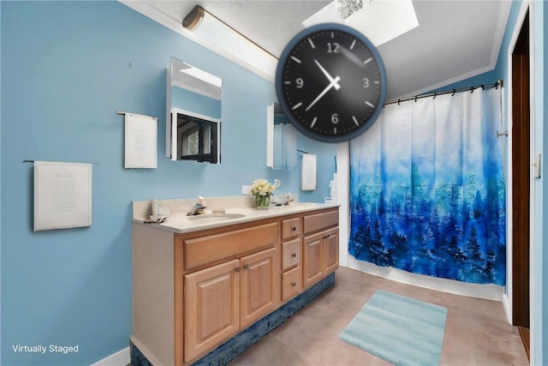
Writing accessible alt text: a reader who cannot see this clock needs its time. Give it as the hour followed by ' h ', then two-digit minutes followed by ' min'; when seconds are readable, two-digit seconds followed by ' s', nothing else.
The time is 10 h 38 min
